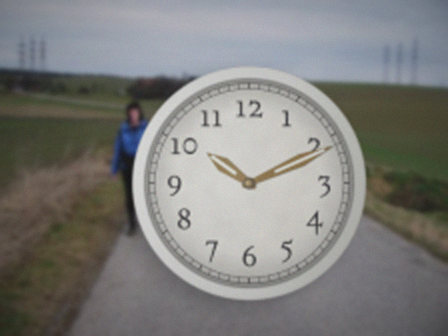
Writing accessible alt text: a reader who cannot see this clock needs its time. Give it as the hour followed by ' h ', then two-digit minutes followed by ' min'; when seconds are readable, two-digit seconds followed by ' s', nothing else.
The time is 10 h 11 min
